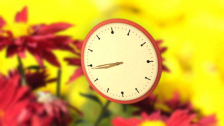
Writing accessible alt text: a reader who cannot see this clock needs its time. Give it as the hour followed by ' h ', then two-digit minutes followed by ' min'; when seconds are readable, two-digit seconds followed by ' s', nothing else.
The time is 8 h 44 min
